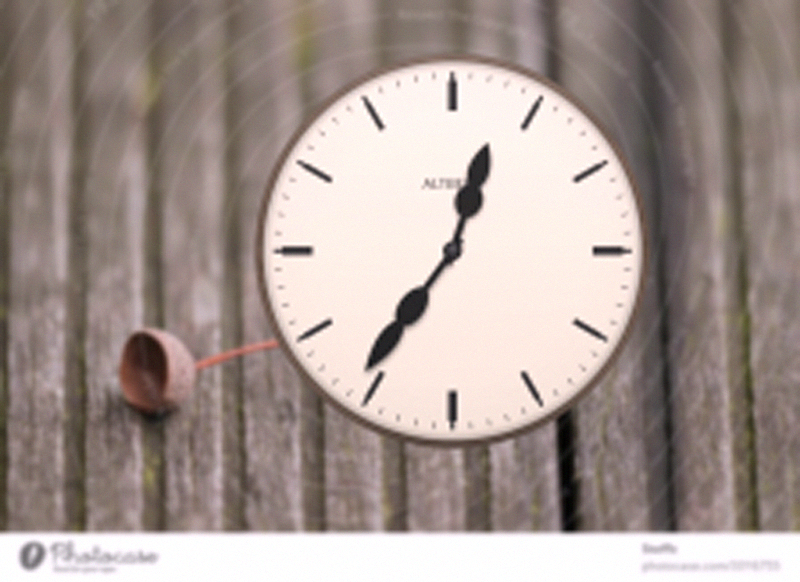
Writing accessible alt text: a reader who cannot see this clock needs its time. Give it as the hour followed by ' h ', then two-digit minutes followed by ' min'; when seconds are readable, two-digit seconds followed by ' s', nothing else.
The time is 12 h 36 min
